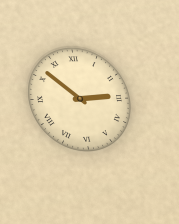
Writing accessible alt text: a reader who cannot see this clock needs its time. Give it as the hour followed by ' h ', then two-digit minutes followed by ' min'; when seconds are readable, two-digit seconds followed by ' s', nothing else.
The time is 2 h 52 min
